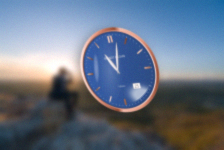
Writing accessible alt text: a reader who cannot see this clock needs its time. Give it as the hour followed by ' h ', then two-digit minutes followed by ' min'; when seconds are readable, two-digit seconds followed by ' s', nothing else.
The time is 11 h 02 min
